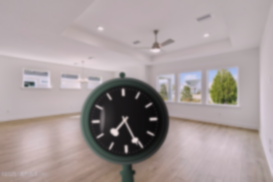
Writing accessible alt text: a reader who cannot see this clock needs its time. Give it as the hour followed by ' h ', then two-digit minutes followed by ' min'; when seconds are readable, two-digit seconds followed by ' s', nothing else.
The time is 7 h 26 min
